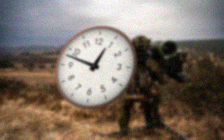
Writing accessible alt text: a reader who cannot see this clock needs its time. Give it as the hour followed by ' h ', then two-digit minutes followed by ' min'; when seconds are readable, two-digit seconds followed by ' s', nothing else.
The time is 12 h 48 min
